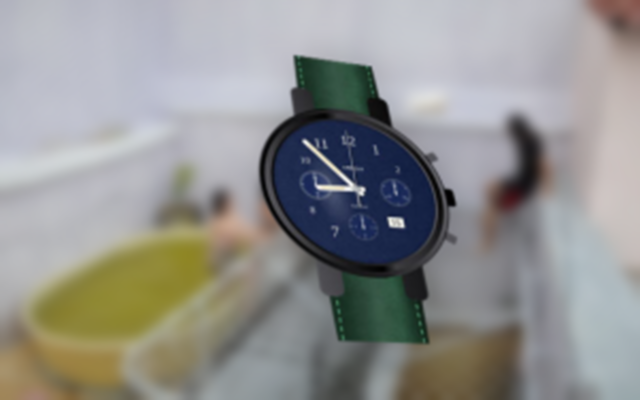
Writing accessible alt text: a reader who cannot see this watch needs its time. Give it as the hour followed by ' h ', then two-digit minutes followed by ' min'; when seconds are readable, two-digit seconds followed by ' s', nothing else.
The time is 8 h 53 min
